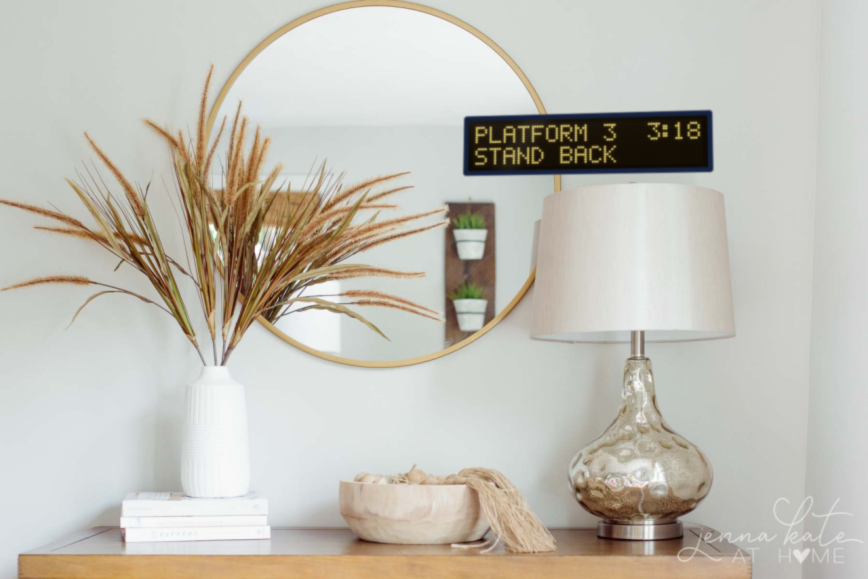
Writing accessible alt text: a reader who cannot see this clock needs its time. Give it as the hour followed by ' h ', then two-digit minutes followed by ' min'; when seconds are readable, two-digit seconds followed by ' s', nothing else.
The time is 3 h 18 min
